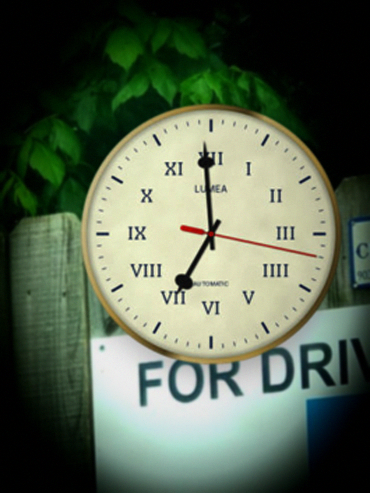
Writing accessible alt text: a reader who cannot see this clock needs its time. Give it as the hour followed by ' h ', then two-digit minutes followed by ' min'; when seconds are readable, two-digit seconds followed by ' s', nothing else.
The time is 6 h 59 min 17 s
